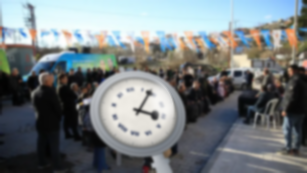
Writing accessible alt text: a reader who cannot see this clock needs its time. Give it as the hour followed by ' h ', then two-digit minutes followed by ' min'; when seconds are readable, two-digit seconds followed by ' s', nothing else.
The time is 4 h 08 min
